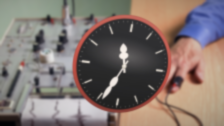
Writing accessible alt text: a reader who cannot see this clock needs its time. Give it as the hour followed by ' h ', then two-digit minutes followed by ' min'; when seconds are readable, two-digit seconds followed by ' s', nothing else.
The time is 11 h 34 min
